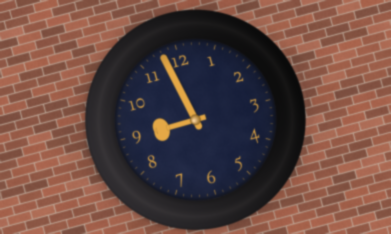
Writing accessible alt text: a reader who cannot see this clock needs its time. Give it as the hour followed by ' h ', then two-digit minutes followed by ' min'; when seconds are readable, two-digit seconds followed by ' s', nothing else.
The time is 8 h 58 min
